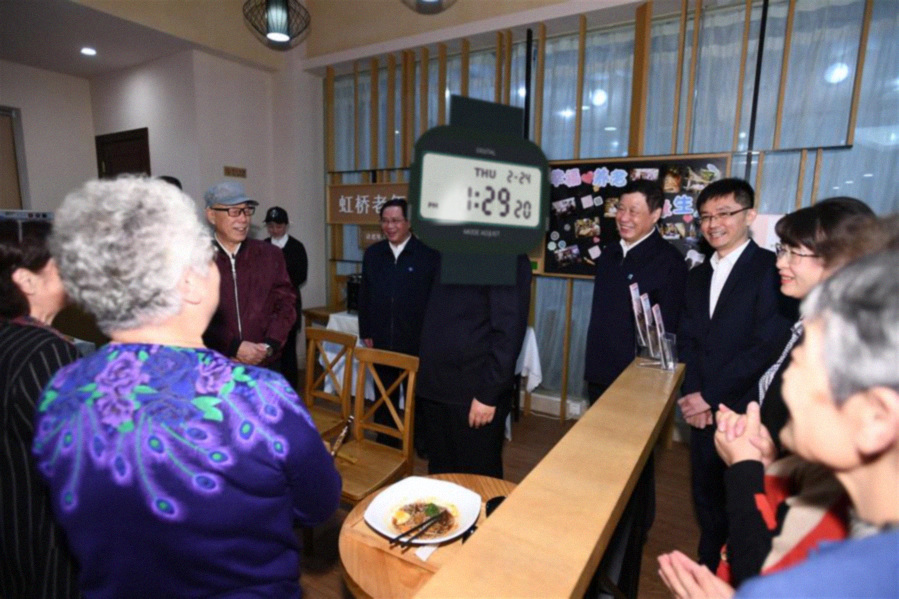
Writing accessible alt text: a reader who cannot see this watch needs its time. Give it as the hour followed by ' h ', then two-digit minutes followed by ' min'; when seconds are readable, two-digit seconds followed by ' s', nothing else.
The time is 1 h 29 min 20 s
